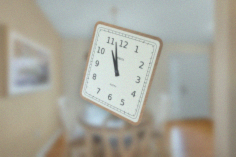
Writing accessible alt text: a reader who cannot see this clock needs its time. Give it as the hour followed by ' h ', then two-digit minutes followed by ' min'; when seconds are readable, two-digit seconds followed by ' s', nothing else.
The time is 10 h 57 min
